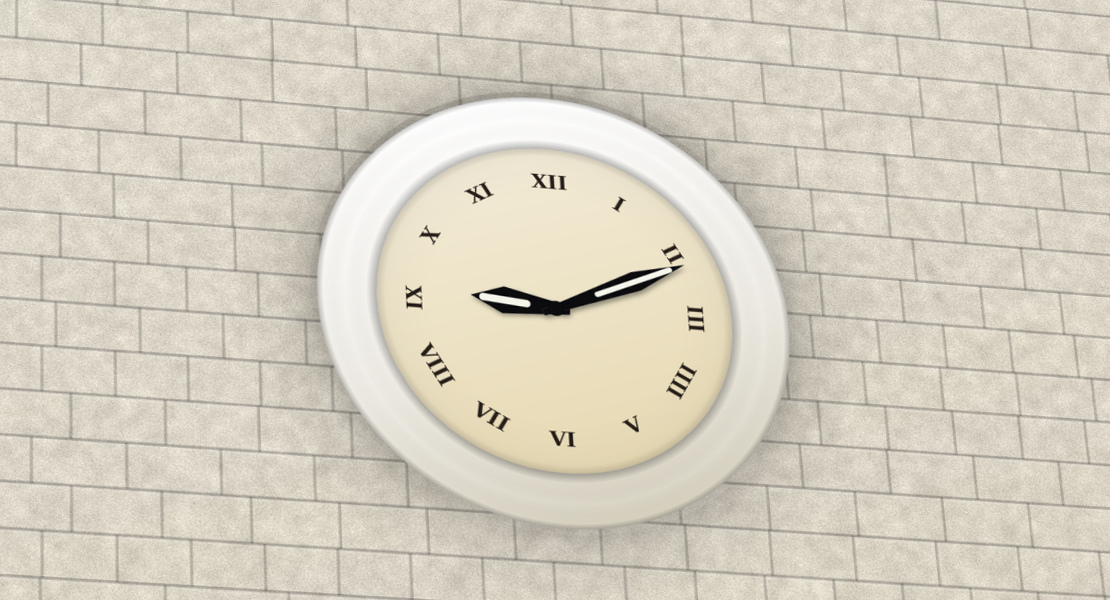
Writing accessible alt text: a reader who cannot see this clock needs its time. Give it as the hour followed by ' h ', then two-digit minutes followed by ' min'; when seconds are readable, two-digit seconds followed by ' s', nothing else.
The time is 9 h 11 min
